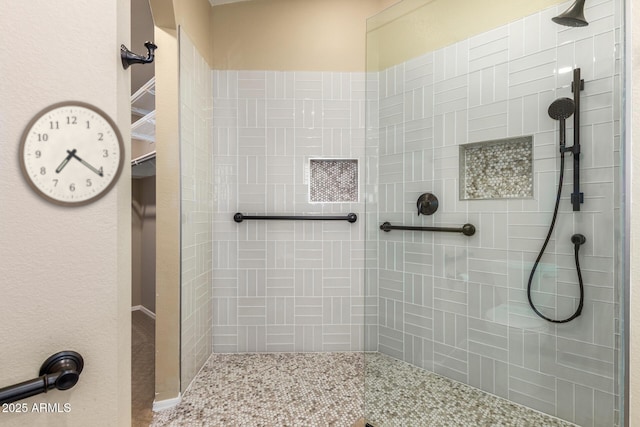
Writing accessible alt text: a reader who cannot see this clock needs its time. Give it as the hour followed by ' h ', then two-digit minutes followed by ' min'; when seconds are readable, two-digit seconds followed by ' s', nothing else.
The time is 7 h 21 min
